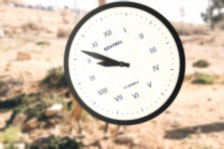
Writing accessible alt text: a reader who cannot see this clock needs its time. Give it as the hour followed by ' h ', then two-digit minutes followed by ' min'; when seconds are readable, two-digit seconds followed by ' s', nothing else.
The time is 9 h 52 min
